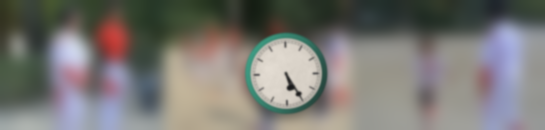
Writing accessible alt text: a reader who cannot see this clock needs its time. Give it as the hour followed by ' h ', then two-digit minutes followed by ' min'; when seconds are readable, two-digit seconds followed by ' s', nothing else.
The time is 5 h 25 min
